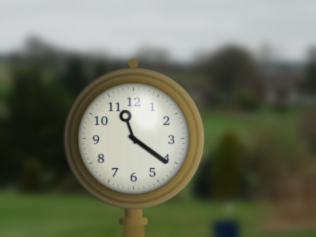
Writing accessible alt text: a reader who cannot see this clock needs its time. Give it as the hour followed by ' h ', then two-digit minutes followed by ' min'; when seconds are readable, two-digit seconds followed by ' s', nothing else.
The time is 11 h 21 min
